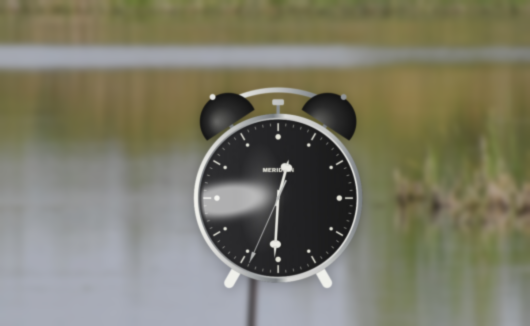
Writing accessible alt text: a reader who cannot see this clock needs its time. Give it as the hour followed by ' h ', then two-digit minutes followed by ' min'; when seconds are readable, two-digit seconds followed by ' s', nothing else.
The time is 12 h 30 min 34 s
